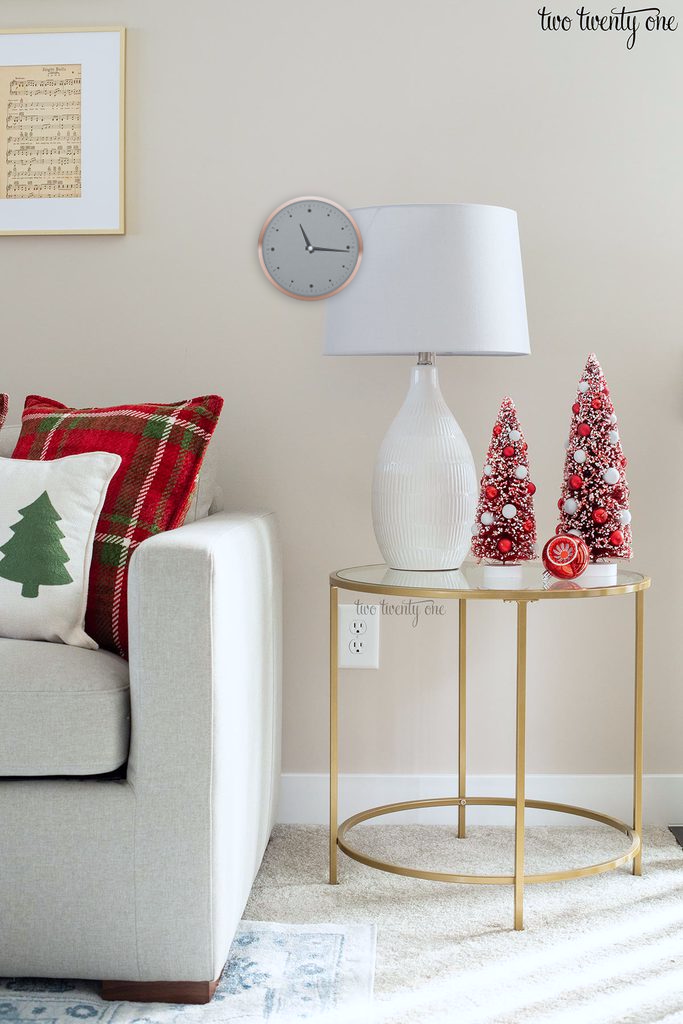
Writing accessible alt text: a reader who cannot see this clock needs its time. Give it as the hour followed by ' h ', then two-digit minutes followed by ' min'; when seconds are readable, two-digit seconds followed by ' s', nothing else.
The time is 11 h 16 min
